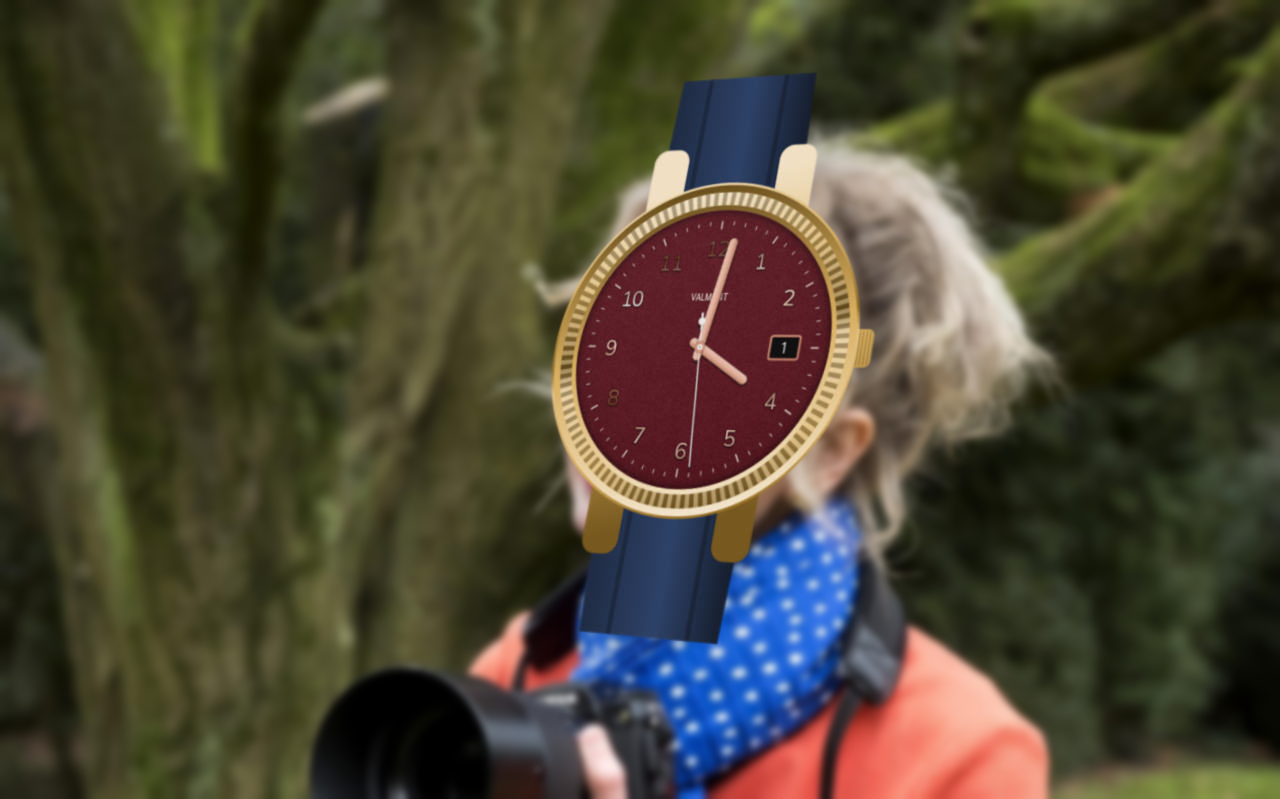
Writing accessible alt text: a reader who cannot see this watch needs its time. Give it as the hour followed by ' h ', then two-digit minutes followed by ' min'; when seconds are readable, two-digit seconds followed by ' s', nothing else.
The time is 4 h 01 min 29 s
